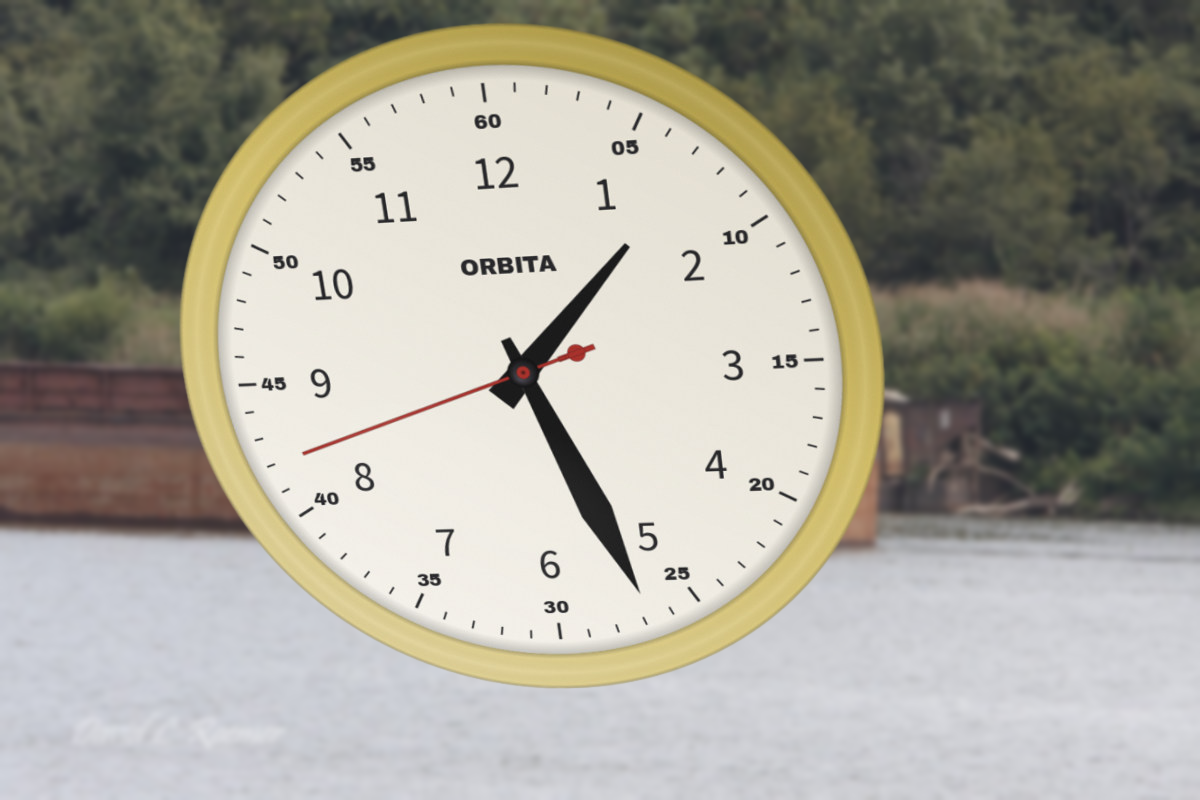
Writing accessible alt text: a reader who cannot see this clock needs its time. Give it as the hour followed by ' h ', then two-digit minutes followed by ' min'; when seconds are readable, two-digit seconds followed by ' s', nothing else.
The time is 1 h 26 min 42 s
